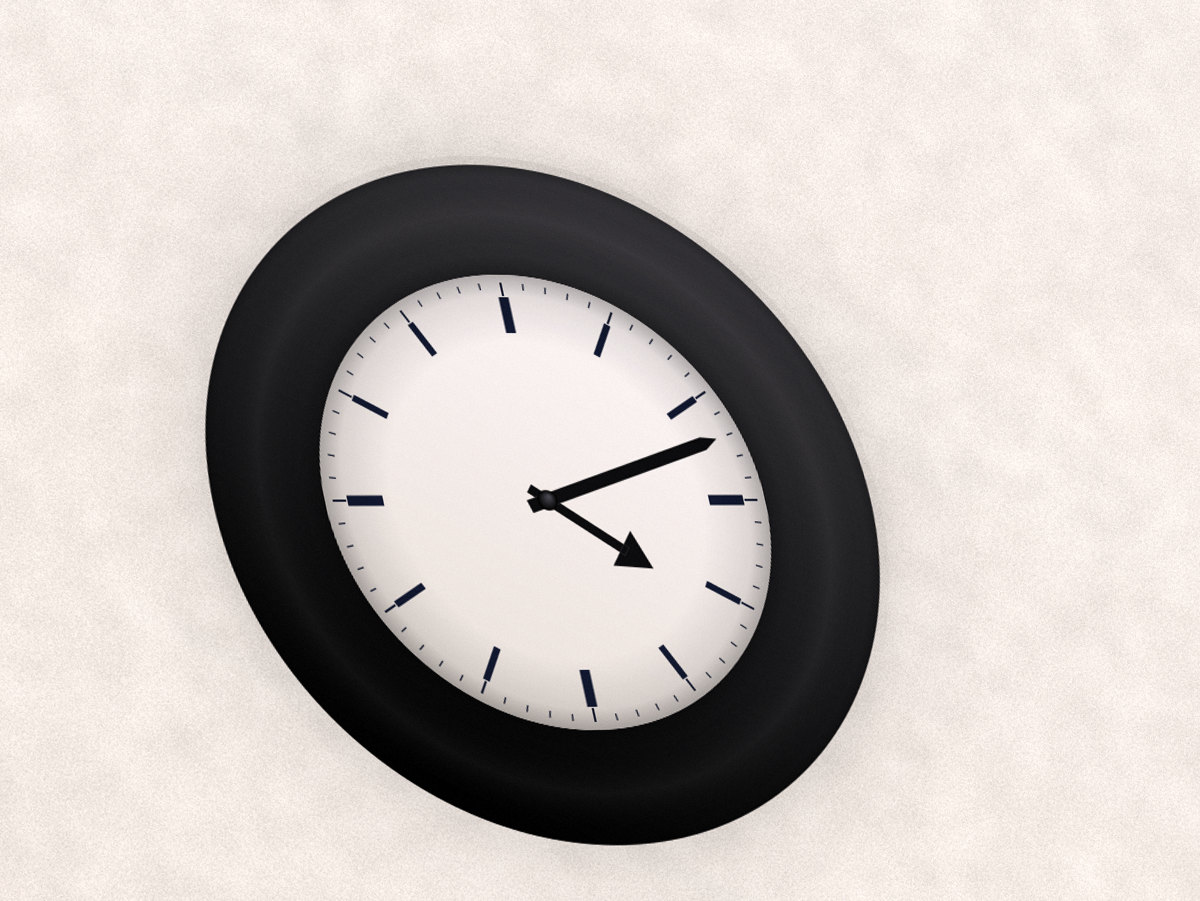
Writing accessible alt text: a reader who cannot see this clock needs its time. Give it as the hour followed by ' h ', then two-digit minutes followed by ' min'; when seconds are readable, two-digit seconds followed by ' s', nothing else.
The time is 4 h 12 min
